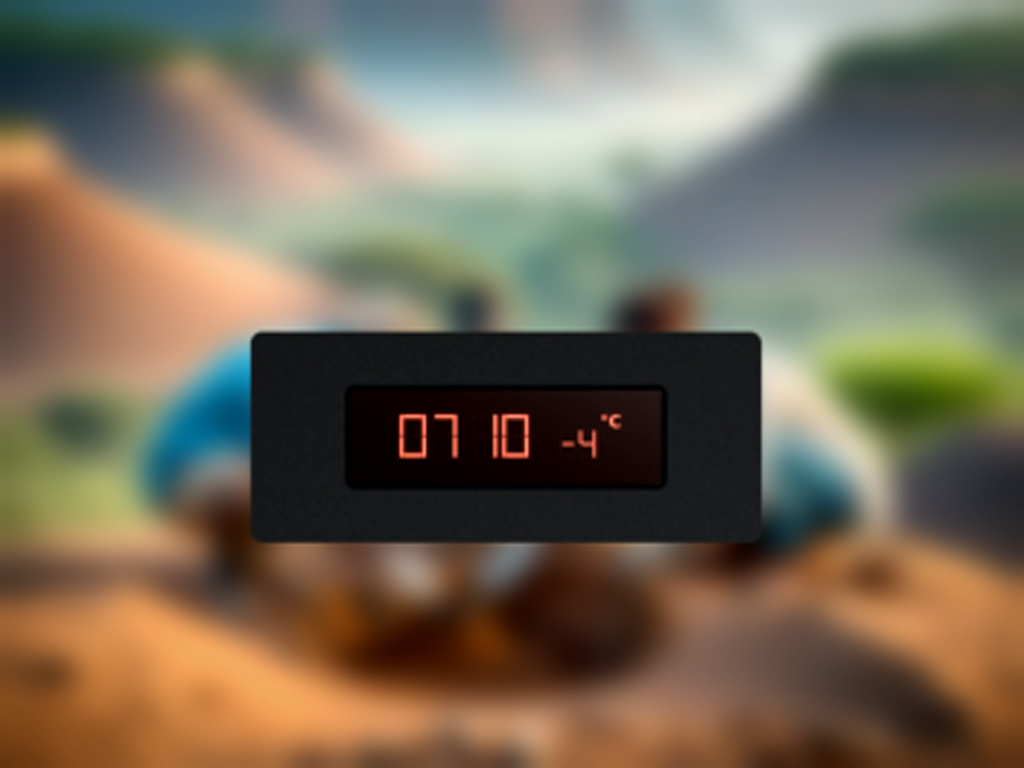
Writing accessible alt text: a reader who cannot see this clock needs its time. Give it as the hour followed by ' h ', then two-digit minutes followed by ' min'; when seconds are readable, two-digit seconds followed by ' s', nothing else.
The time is 7 h 10 min
